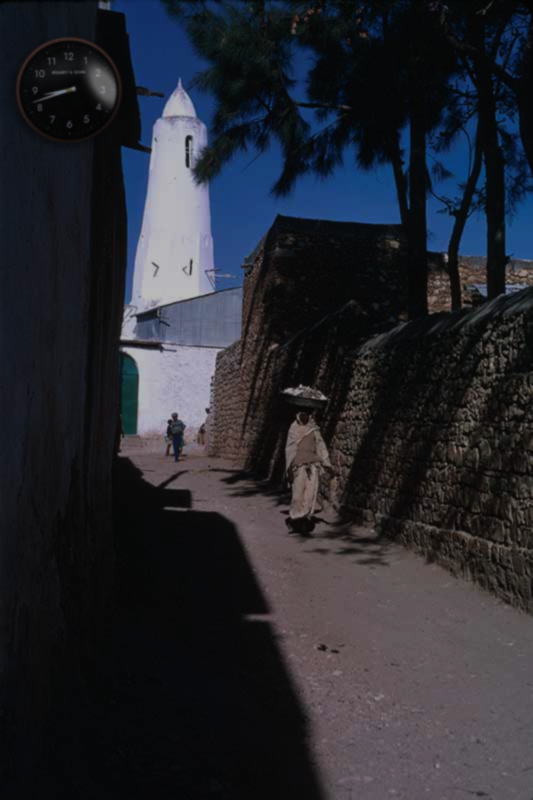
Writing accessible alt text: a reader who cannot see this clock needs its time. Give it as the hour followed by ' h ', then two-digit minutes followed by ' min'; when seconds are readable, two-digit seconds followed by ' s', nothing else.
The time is 8 h 42 min
